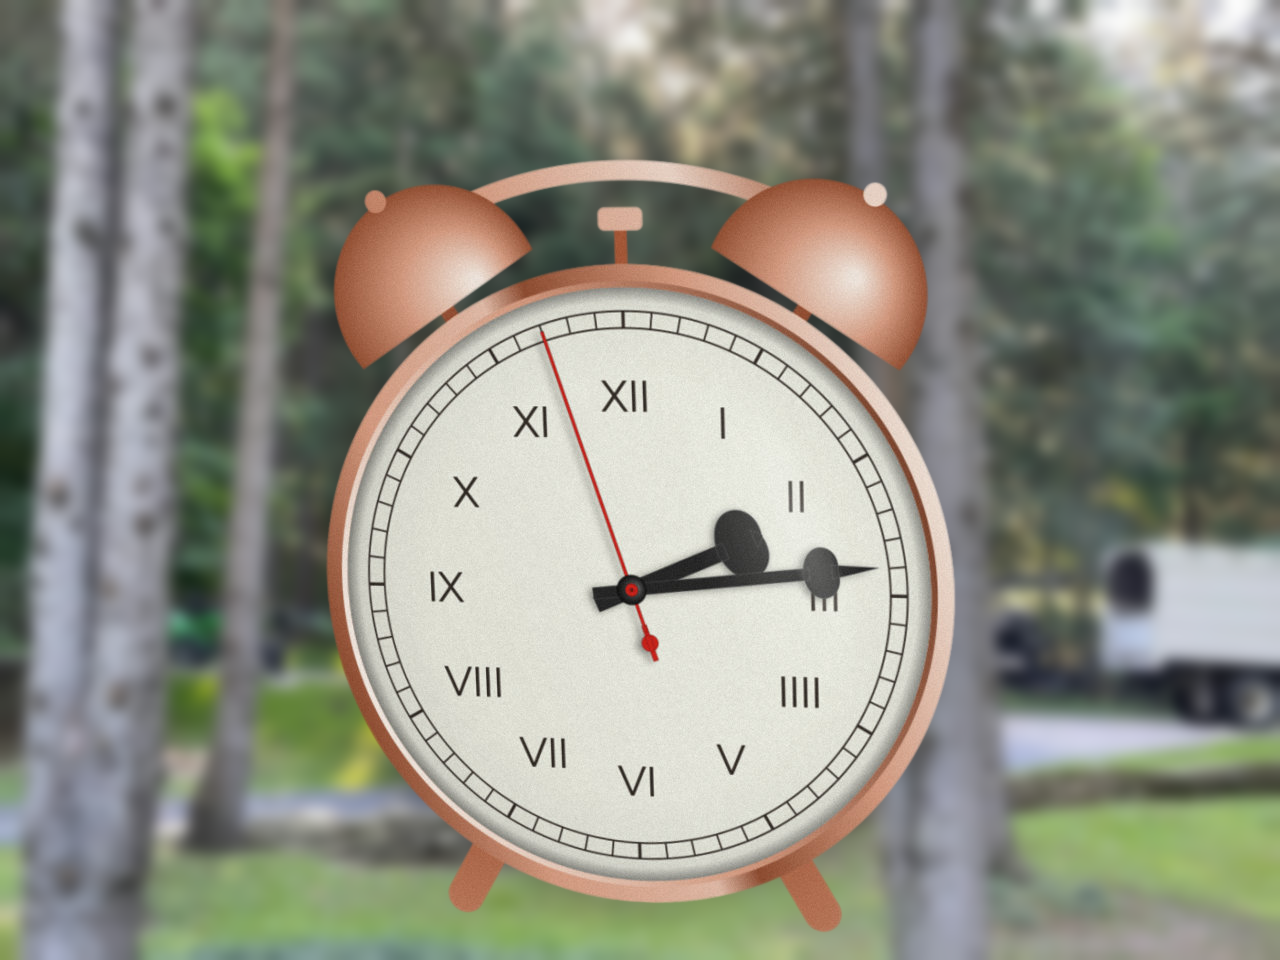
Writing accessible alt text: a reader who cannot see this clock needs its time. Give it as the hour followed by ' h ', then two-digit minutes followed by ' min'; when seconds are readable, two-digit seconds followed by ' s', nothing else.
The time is 2 h 13 min 57 s
